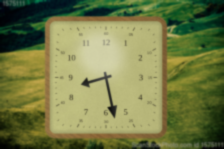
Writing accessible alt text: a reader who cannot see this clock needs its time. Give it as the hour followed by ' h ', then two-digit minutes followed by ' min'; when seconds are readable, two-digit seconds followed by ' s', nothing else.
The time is 8 h 28 min
